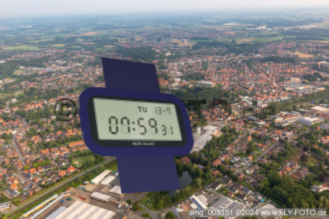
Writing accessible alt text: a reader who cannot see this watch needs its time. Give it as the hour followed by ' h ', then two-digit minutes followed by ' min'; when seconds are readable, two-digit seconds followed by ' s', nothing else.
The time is 7 h 59 min 31 s
